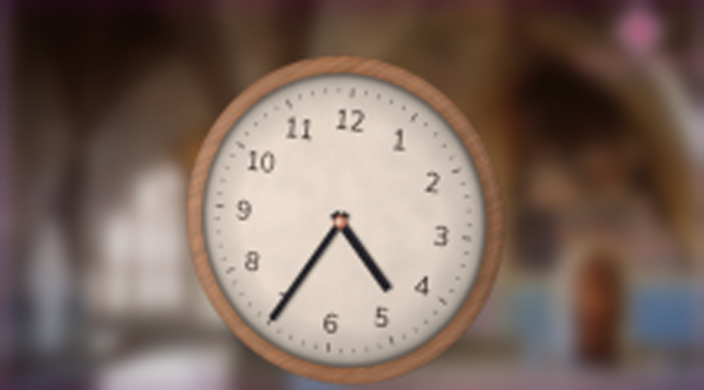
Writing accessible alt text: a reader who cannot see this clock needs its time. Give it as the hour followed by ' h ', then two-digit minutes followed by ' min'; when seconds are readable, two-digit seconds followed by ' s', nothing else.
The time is 4 h 35 min
